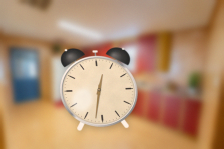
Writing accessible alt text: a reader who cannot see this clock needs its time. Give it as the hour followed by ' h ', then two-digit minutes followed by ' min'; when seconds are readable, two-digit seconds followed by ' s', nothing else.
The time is 12 h 32 min
